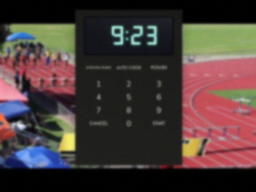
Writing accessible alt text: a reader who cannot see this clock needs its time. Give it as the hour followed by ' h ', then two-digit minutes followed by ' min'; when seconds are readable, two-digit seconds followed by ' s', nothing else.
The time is 9 h 23 min
